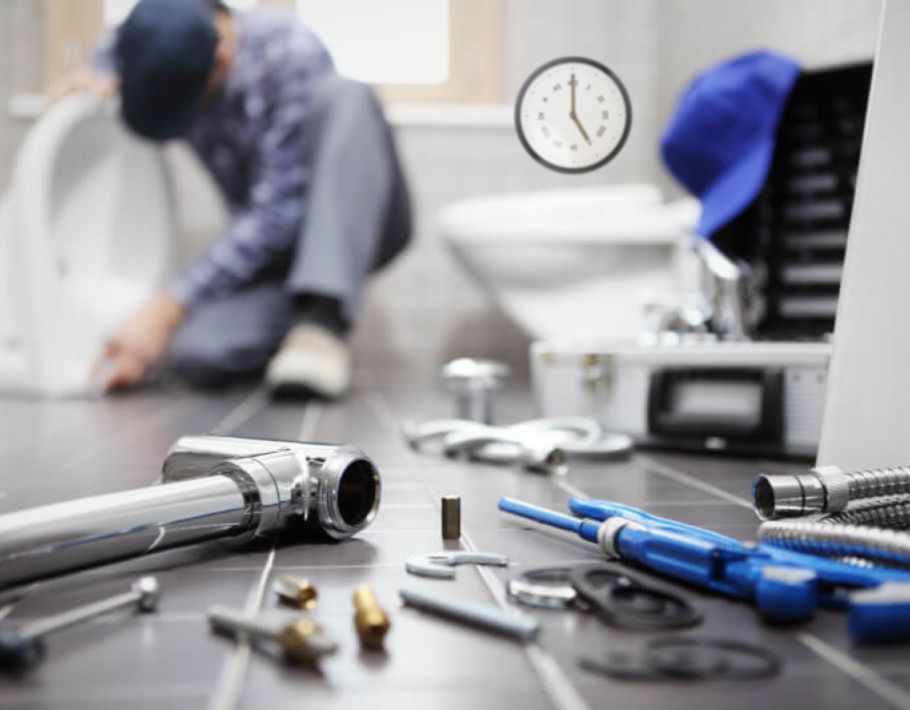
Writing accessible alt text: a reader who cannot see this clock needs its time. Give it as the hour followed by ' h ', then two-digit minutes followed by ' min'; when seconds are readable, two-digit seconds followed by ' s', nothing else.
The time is 5 h 00 min
